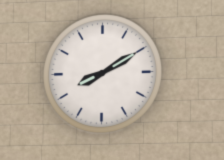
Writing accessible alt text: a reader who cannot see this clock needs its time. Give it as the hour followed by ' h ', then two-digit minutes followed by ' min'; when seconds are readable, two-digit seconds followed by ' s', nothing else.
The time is 8 h 10 min
